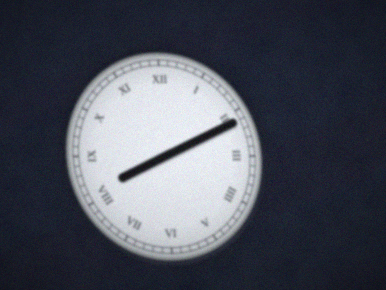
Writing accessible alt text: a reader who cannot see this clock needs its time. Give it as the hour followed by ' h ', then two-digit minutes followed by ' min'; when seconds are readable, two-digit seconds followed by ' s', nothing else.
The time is 8 h 11 min
